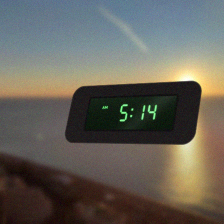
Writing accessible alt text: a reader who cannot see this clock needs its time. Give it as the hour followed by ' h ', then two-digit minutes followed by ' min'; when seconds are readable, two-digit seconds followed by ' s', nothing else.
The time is 5 h 14 min
